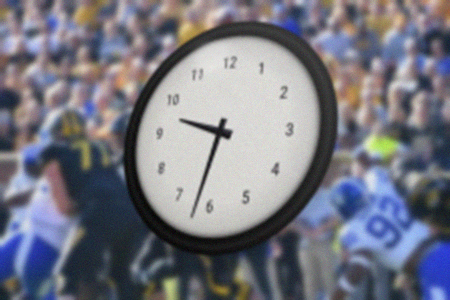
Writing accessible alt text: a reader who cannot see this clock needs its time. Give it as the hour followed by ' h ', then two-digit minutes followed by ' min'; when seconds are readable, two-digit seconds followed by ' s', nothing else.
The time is 9 h 32 min
